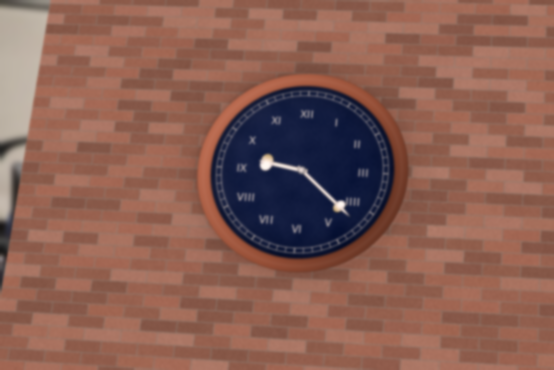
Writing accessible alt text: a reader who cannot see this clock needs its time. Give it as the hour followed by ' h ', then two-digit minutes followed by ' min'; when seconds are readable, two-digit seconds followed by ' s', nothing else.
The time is 9 h 22 min
